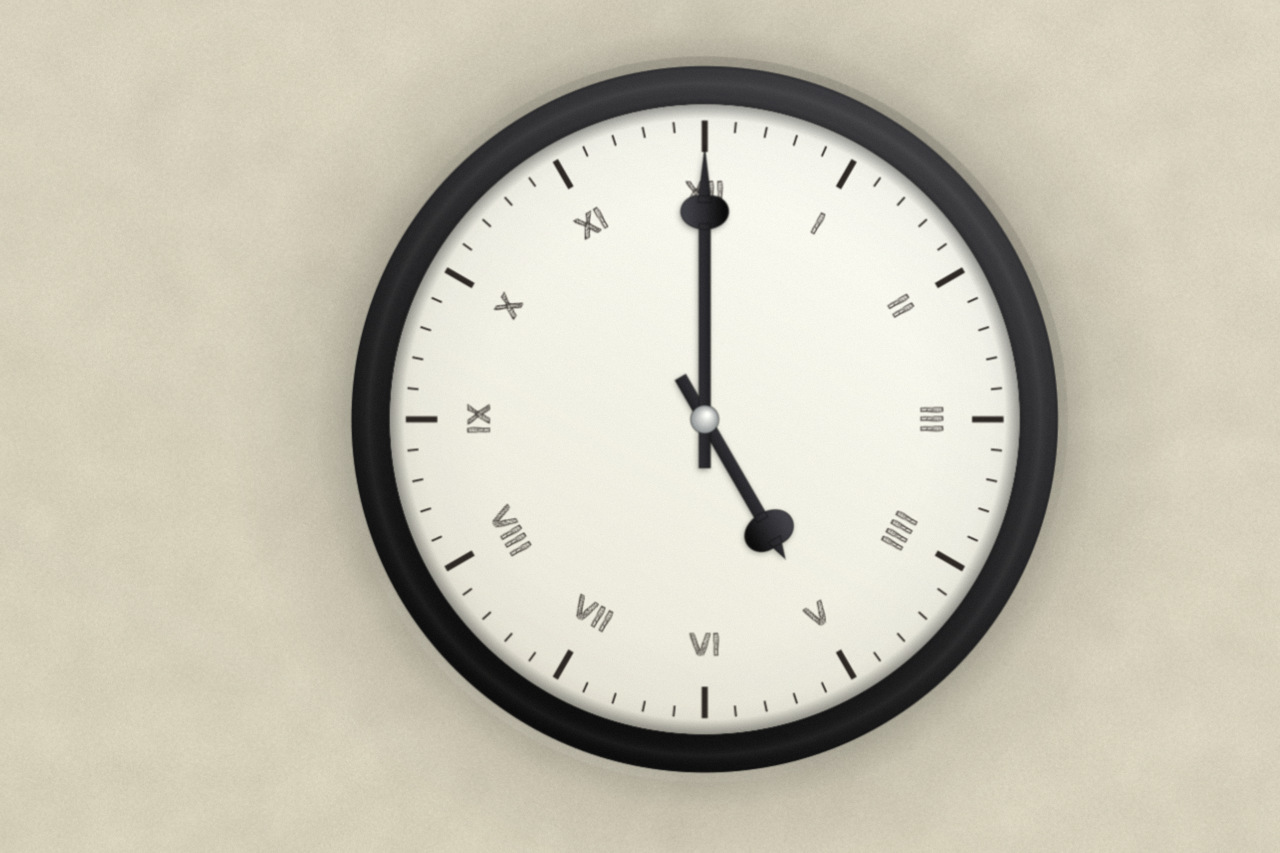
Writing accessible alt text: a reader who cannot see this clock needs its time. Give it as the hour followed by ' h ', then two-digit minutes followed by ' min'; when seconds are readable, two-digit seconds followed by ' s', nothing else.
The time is 5 h 00 min
